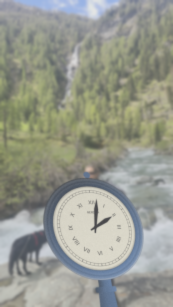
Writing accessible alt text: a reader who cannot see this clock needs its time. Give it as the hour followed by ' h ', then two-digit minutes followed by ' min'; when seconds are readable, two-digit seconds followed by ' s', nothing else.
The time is 2 h 02 min
